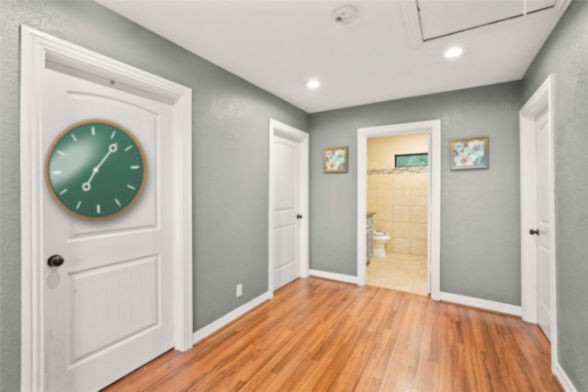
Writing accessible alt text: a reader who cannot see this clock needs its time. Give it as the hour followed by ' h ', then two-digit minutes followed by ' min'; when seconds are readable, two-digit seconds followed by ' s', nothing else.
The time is 7 h 07 min
